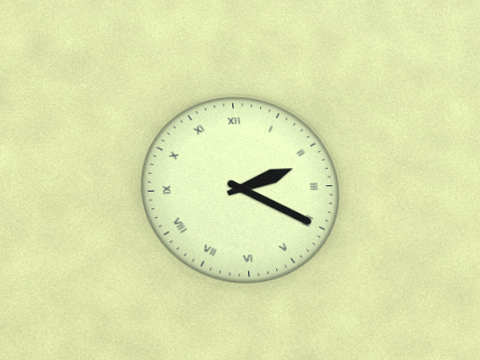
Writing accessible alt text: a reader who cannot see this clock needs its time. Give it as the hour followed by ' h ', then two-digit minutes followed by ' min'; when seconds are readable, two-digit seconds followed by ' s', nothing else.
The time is 2 h 20 min
